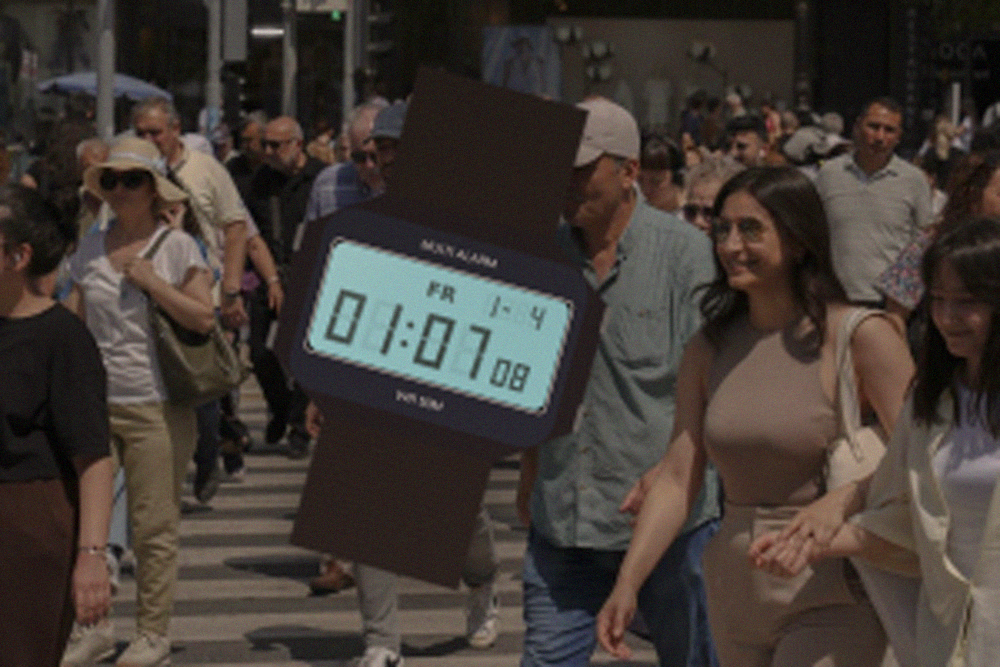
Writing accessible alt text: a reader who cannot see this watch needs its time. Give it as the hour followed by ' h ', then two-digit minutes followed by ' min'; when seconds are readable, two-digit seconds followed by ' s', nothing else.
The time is 1 h 07 min 08 s
